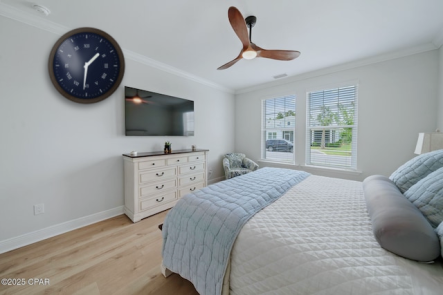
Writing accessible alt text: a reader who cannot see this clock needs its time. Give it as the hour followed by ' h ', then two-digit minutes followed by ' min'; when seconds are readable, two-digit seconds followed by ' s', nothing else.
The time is 1 h 31 min
